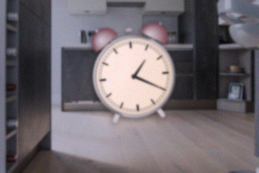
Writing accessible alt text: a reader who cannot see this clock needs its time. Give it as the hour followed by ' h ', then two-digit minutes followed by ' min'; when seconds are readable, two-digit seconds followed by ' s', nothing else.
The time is 1 h 20 min
